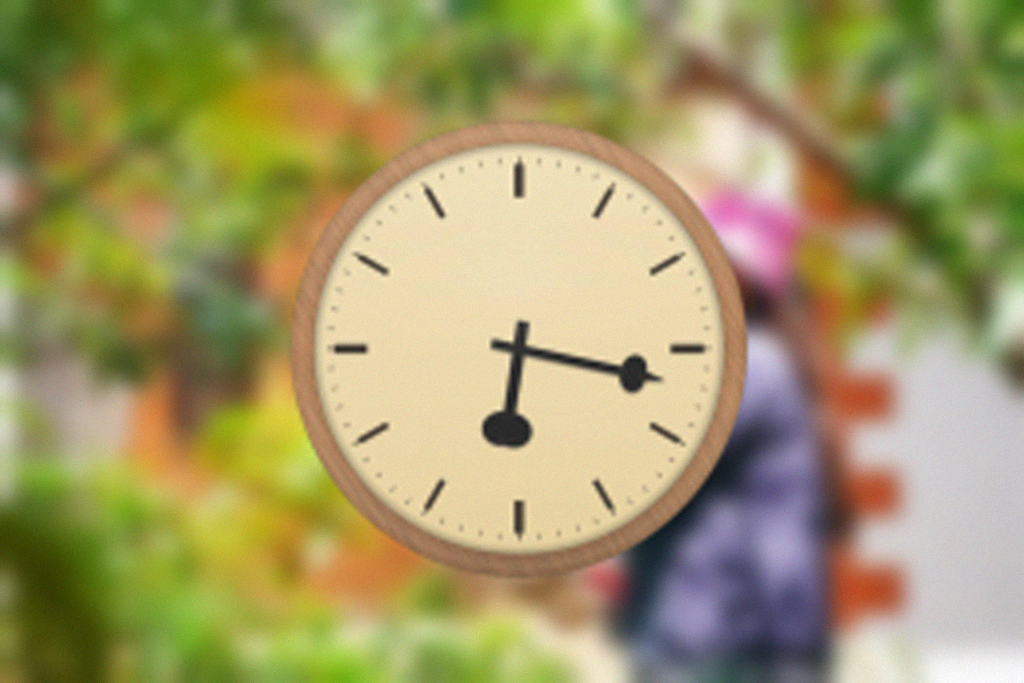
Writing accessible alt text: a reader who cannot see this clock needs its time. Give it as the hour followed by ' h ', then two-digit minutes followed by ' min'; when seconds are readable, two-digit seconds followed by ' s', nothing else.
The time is 6 h 17 min
